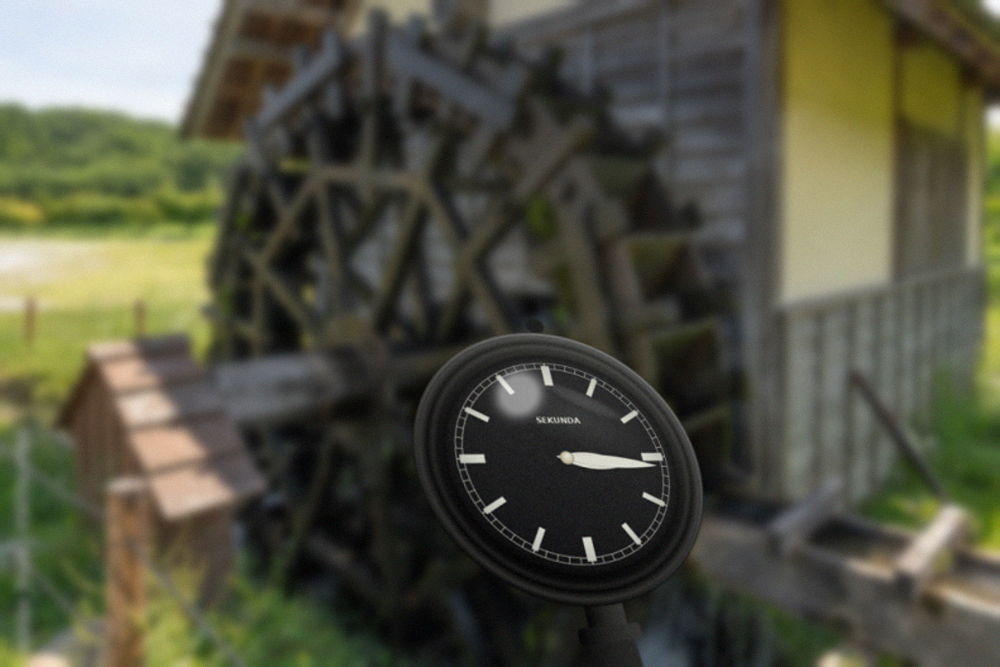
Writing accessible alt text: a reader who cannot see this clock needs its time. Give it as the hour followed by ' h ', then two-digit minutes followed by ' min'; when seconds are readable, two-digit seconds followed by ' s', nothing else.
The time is 3 h 16 min
